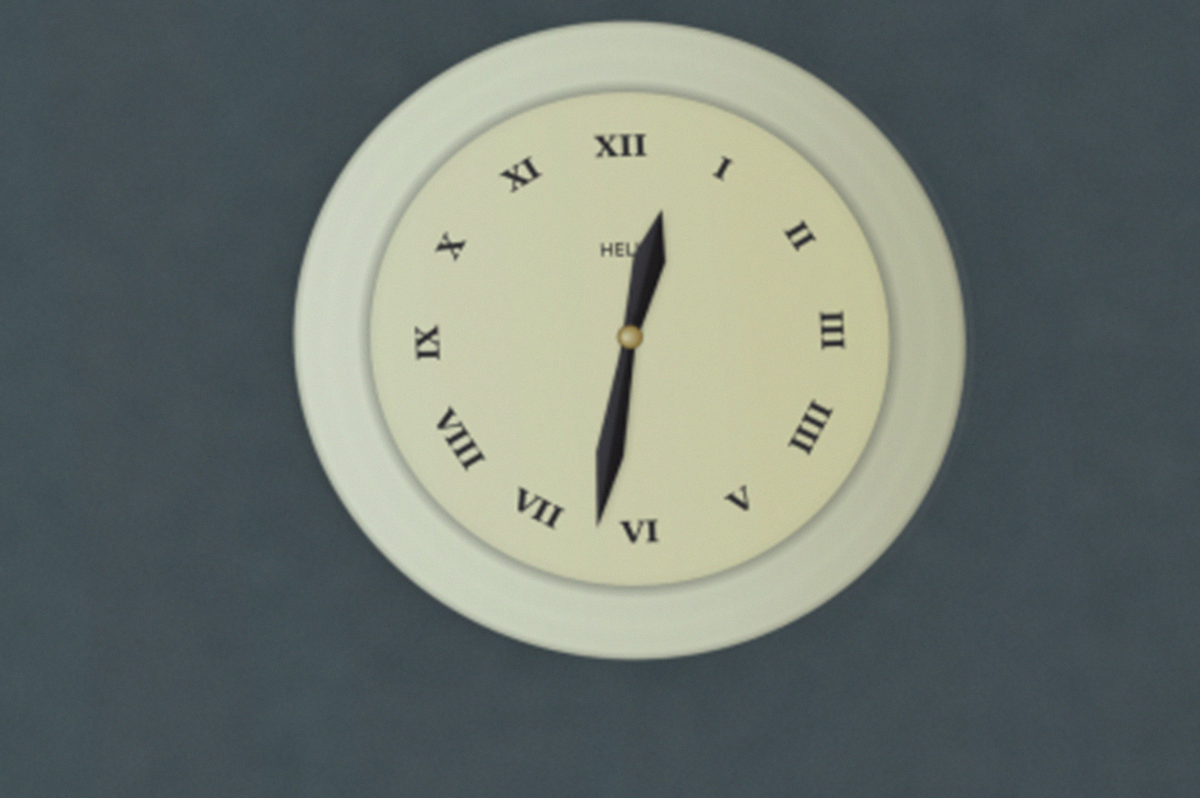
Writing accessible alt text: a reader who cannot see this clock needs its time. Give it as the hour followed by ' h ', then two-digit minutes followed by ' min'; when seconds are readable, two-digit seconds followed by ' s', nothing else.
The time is 12 h 32 min
